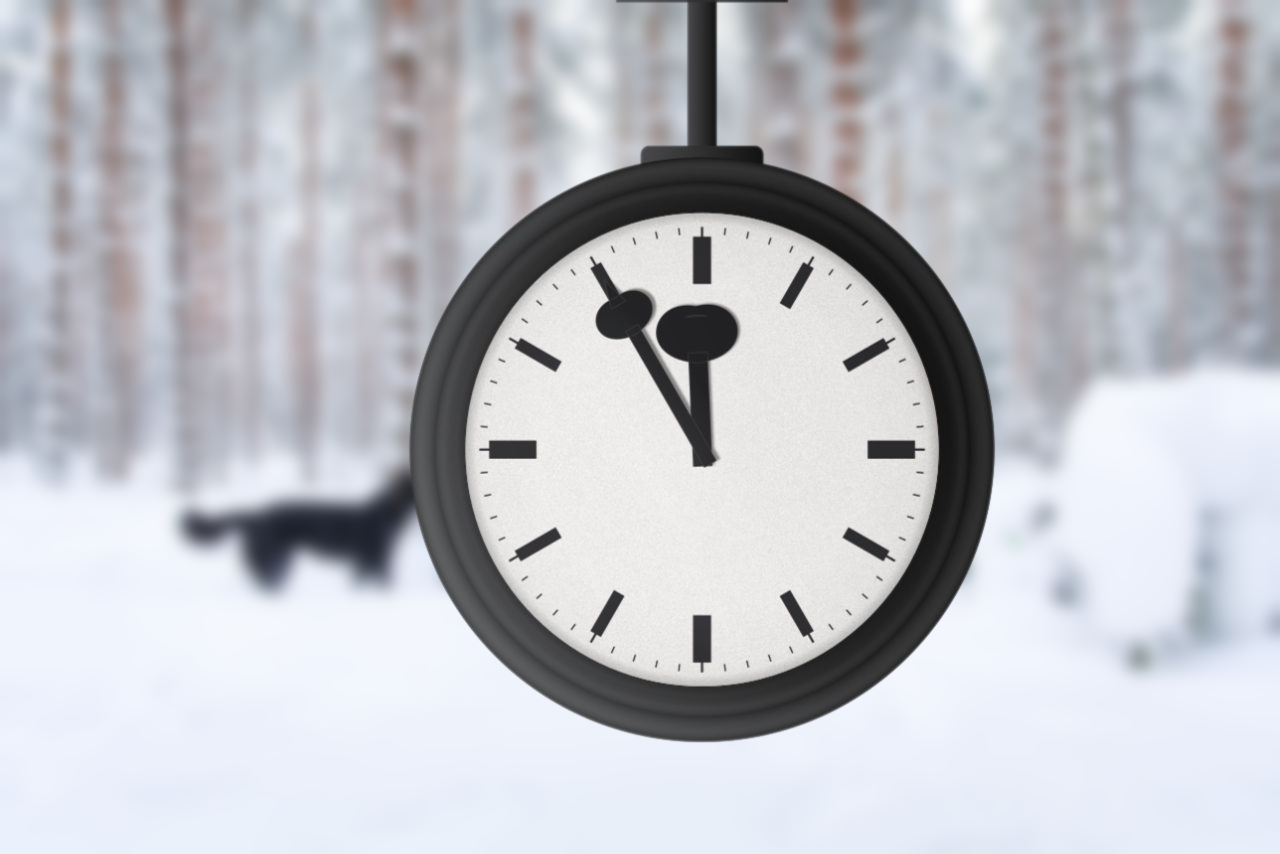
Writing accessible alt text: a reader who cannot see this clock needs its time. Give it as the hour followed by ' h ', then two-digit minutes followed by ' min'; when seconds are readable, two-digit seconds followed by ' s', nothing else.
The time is 11 h 55 min
